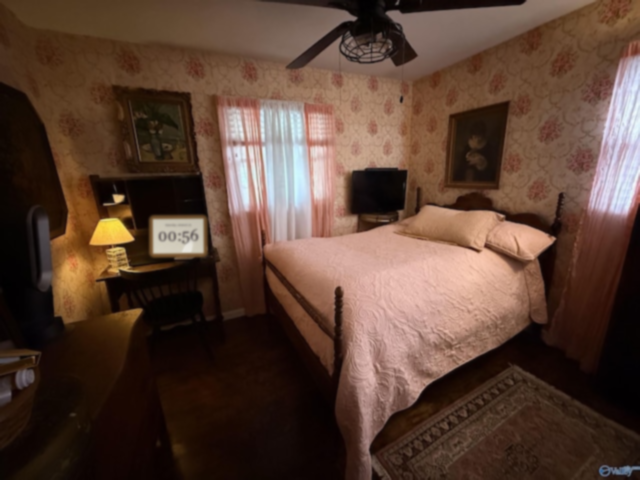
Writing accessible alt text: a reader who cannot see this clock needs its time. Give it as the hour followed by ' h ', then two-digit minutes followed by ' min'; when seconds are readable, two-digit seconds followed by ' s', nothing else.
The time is 0 h 56 min
